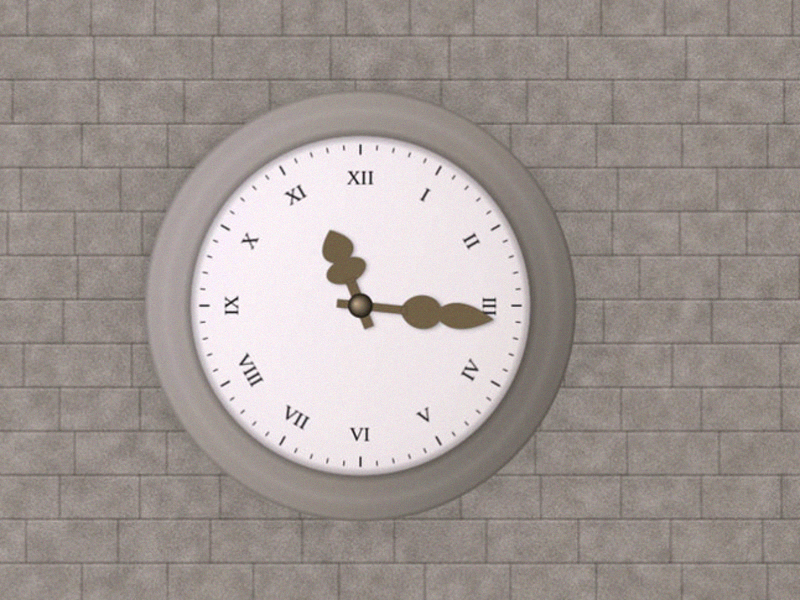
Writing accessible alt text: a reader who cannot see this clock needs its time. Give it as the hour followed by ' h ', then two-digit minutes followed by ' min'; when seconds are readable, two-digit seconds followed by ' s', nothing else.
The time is 11 h 16 min
